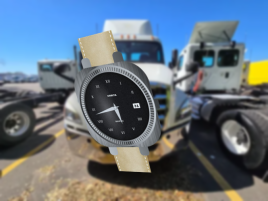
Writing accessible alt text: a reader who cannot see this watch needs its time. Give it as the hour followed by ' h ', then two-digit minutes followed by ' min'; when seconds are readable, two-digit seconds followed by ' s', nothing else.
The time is 5 h 43 min
